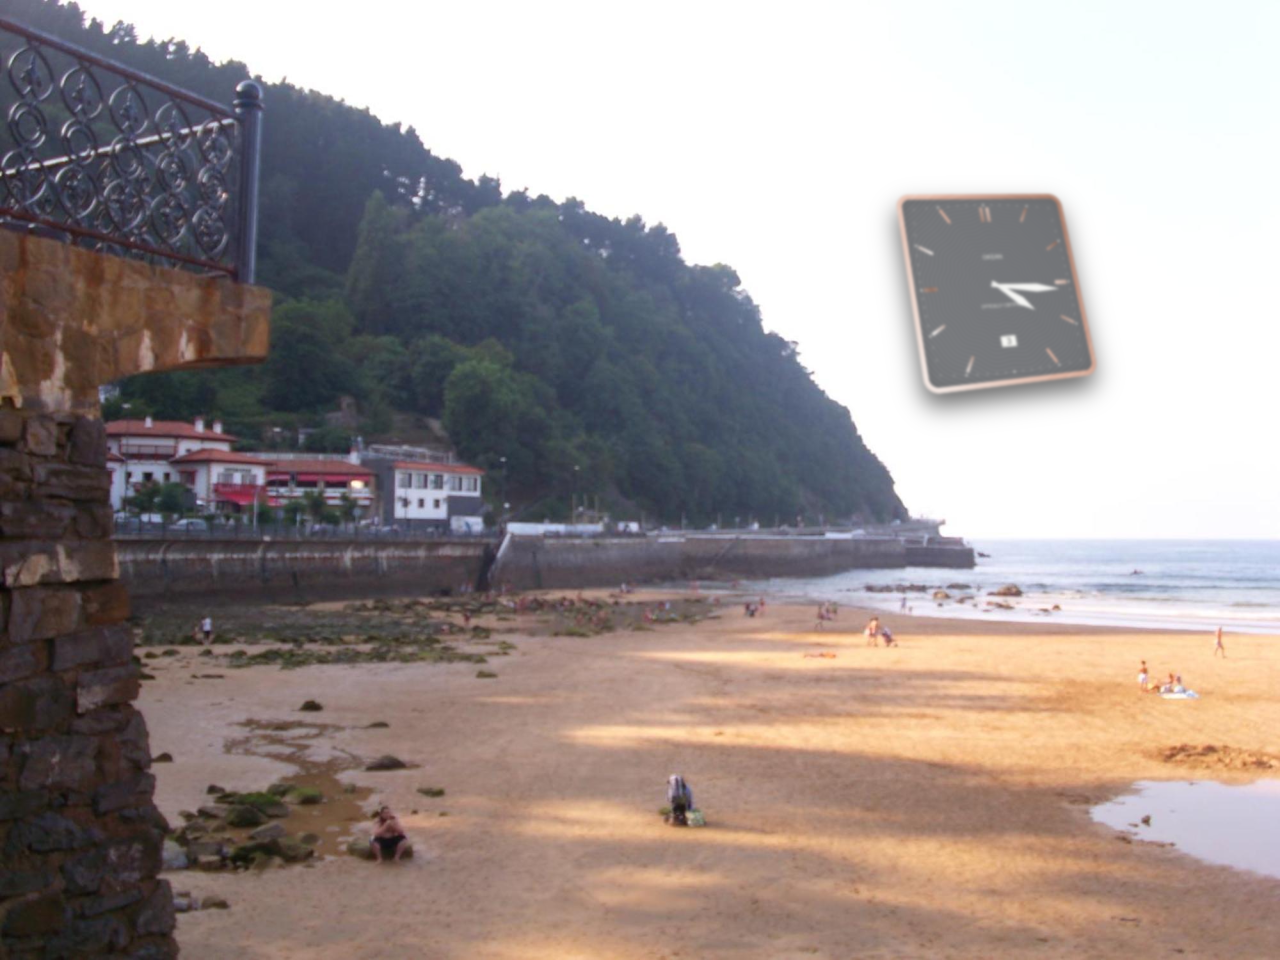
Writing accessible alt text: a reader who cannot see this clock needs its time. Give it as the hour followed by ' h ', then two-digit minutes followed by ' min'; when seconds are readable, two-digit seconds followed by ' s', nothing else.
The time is 4 h 16 min
